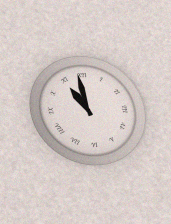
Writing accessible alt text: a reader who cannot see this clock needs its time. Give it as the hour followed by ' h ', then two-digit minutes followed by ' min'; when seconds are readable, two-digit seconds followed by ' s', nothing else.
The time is 10 h 59 min
